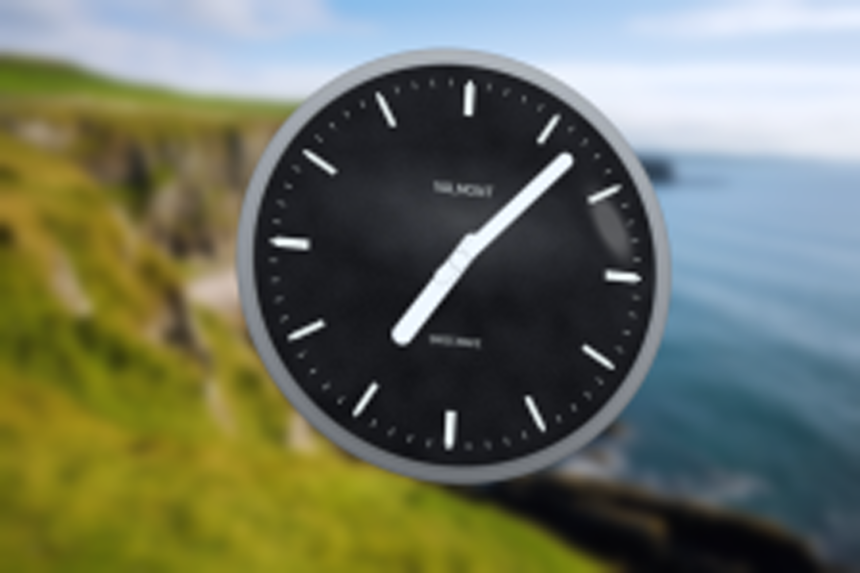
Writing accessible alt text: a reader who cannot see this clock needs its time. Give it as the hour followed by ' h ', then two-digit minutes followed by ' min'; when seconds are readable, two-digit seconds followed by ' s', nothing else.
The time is 7 h 07 min
